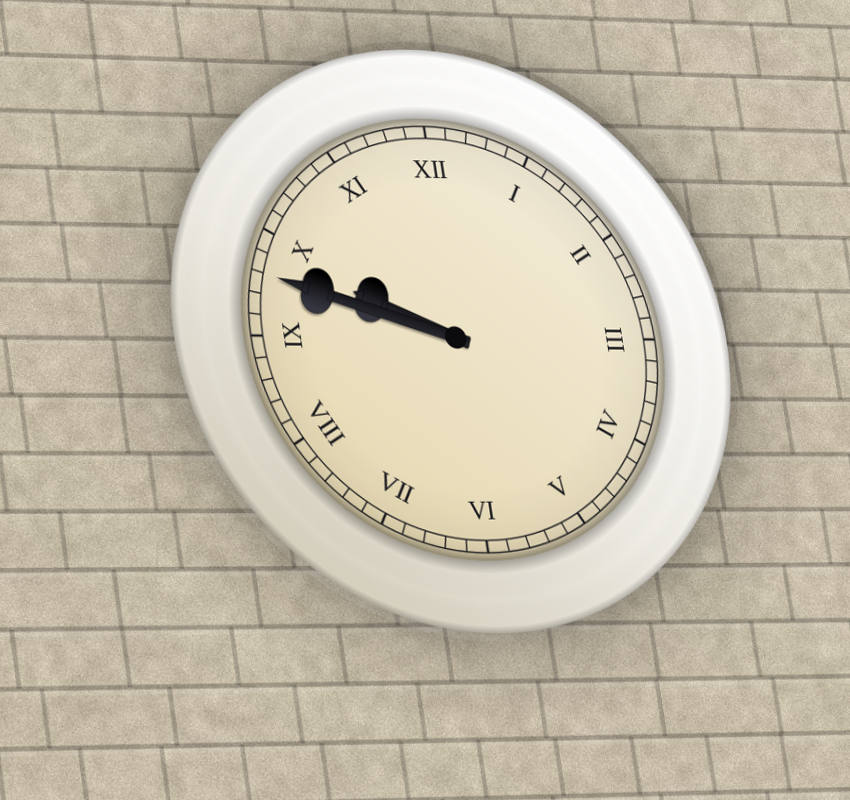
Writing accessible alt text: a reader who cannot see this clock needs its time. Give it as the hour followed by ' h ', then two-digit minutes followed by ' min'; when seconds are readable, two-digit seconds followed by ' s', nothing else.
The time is 9 h 48 min
